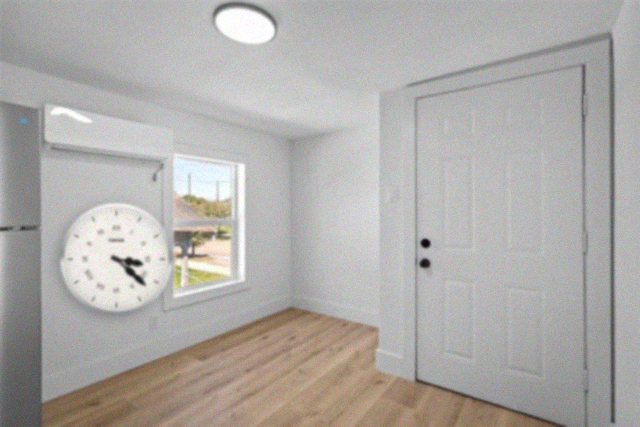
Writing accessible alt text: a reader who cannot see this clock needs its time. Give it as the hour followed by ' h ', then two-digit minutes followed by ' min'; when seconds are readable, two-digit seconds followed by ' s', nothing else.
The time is 3 h 22 min
